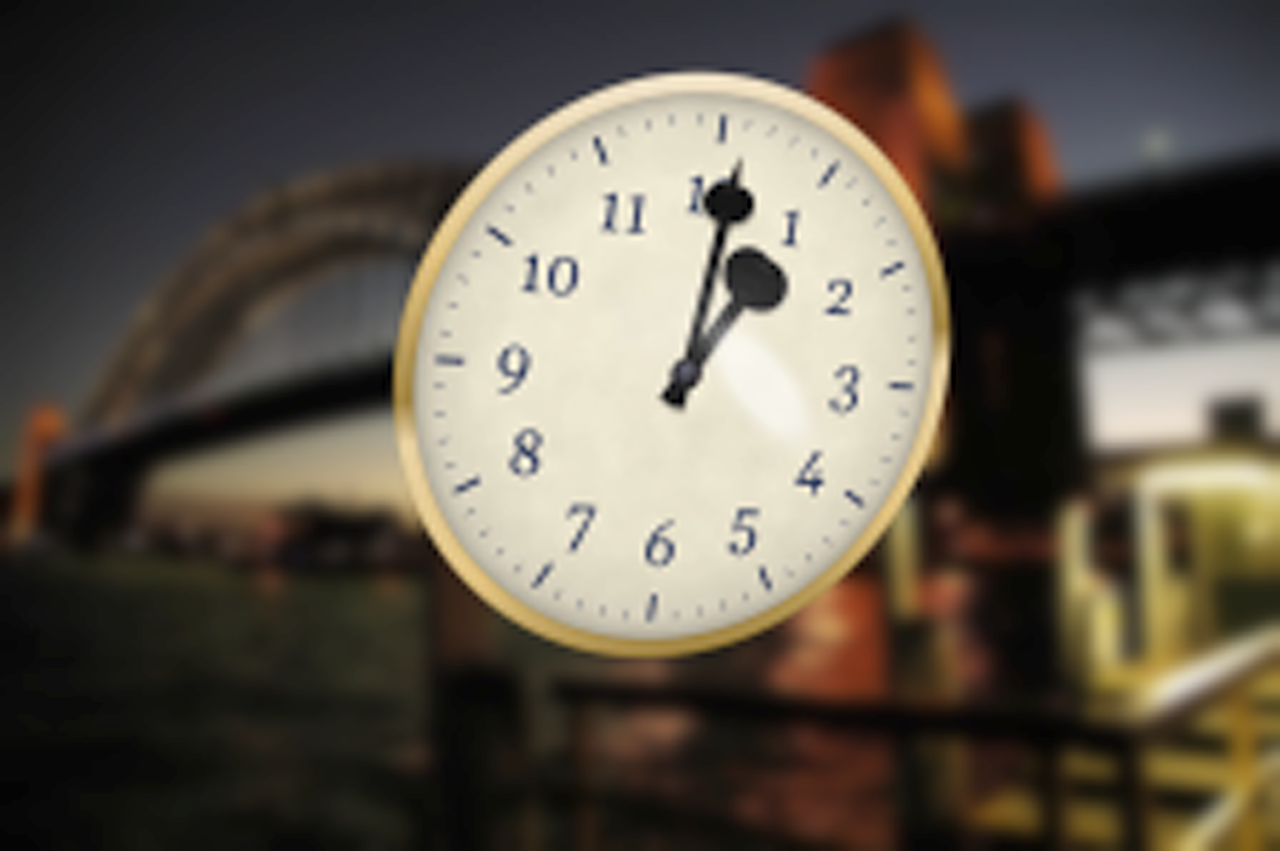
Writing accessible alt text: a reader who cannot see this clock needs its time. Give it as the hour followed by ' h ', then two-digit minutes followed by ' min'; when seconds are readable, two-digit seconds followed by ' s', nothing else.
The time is 1 h 01 min
